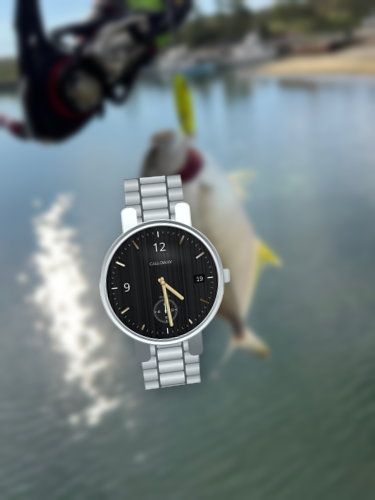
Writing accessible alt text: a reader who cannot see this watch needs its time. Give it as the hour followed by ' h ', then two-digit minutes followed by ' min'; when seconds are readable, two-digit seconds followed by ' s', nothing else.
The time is 4 h 29 min
